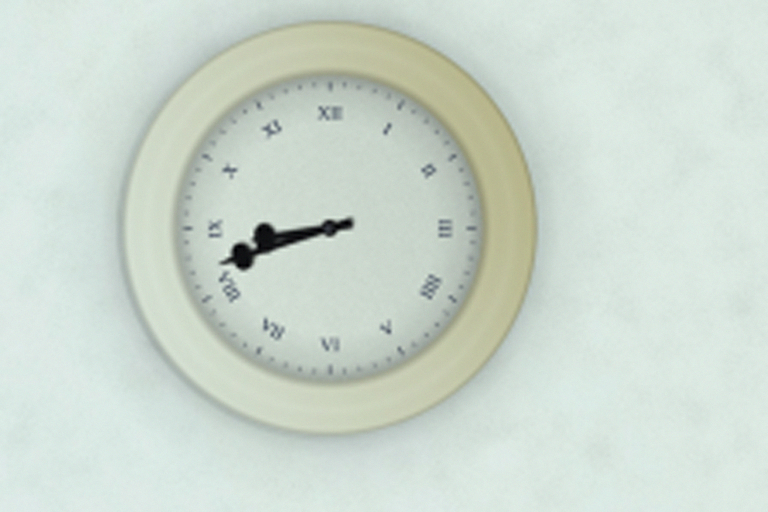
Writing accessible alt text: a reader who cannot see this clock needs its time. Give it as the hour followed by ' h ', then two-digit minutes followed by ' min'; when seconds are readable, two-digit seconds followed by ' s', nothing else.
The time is 8 h 42 min
